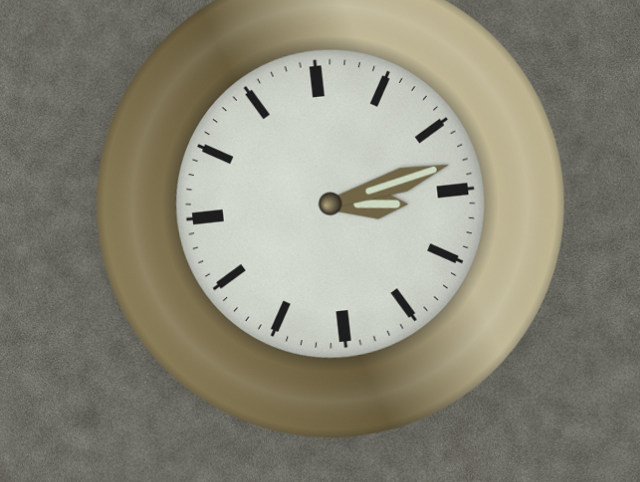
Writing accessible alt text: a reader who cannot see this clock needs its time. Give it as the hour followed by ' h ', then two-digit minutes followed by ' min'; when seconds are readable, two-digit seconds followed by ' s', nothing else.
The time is 3 h 13 min
